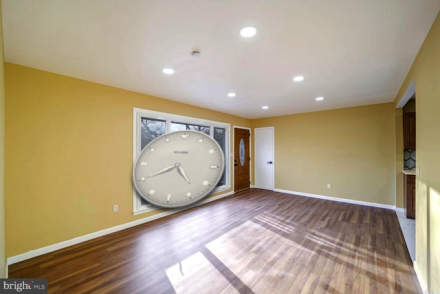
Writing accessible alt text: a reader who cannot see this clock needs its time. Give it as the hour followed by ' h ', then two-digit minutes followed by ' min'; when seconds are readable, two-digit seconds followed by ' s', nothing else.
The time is 4 h 40 min
